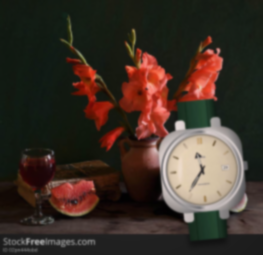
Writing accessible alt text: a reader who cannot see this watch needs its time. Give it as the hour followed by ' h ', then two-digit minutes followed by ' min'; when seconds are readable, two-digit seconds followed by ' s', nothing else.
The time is 11 h 36 min
